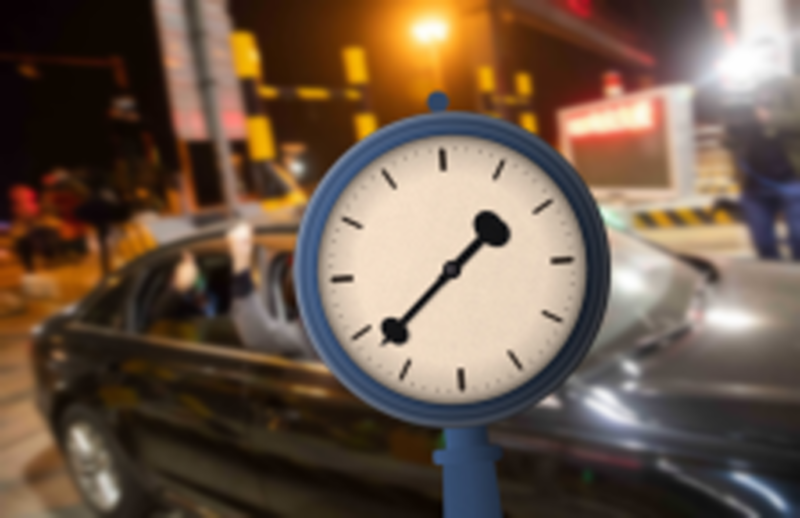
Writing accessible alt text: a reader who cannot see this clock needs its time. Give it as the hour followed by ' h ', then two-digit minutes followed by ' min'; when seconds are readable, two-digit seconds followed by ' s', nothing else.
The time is 1 h 38 min
